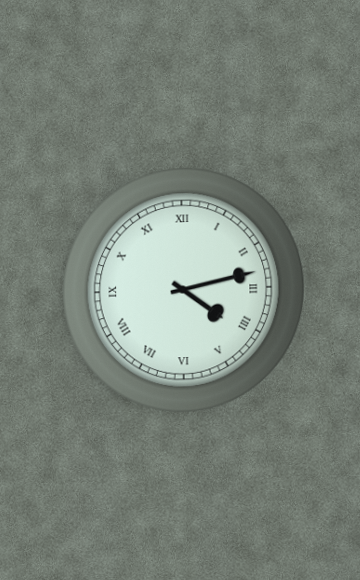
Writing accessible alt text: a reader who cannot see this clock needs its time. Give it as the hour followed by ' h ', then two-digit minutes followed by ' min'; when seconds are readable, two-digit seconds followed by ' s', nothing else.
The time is 4 h 13 min
